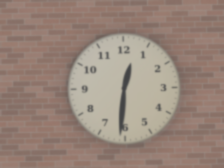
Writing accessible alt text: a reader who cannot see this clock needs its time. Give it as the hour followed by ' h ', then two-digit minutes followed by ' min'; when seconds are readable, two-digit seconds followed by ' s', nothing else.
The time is 12 h 31 min
